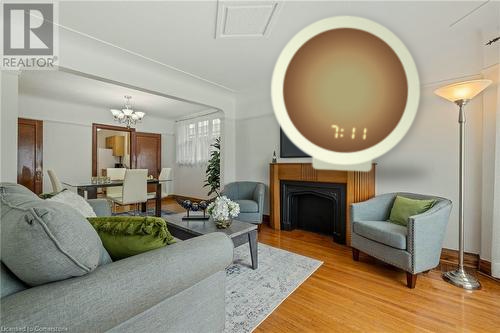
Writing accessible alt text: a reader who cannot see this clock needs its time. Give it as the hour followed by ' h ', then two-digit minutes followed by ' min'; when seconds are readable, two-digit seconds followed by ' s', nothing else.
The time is 7 h 11 min
